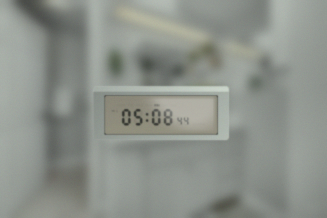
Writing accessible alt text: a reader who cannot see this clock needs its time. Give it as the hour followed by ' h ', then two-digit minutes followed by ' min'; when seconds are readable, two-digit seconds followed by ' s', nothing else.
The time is 5 h 08 min 44 s
